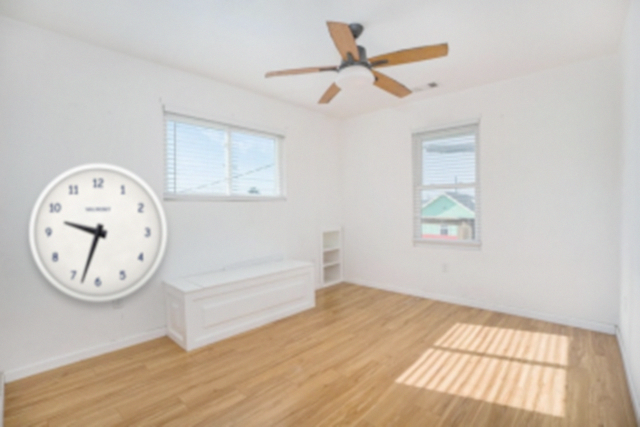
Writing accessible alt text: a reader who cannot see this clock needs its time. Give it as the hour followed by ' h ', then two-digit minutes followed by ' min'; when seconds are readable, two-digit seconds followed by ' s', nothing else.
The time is 9 h 33 min
